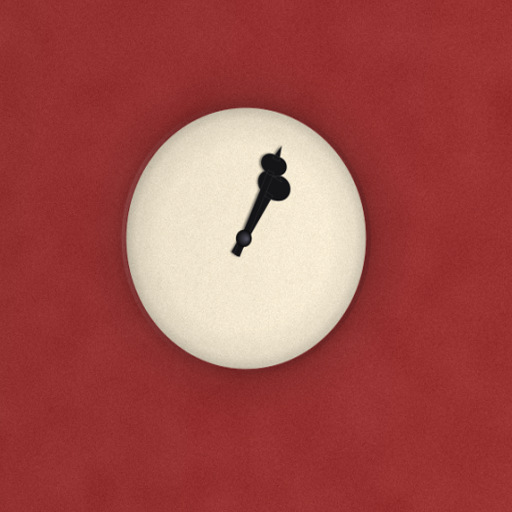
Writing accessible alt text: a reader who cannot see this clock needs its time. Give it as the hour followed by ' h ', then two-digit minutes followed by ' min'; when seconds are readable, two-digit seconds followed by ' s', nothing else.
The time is 1 h 04 min
